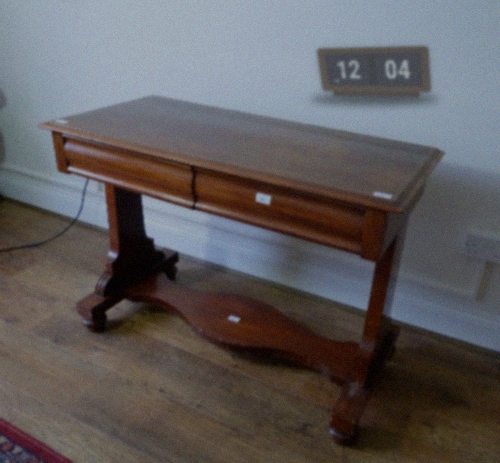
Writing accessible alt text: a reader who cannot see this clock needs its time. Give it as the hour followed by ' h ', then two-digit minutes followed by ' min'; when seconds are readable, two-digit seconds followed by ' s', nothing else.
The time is 12 h 04 min
